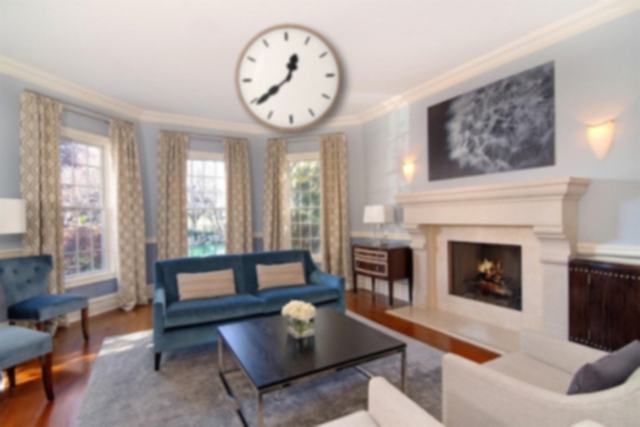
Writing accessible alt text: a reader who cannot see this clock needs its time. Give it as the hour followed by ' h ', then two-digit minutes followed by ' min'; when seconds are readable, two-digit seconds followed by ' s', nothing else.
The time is 12 h 39 min
